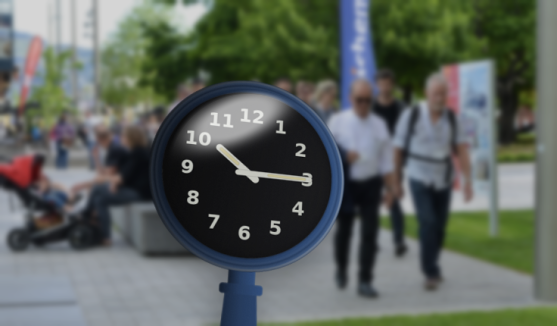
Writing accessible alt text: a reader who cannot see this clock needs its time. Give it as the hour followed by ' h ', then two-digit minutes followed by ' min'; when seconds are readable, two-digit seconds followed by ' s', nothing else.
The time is 10 h 15 min
